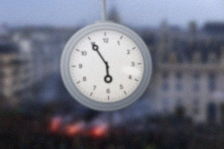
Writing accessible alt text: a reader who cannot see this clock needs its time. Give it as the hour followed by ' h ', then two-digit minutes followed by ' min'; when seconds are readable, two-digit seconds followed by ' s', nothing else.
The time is 5 h 55 min
